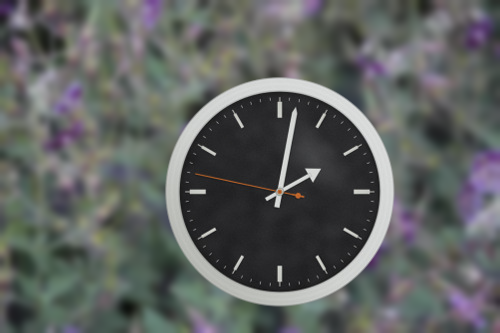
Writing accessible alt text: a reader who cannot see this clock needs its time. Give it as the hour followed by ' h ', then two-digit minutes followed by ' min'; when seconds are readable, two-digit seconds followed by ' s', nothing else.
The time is 2 h 01 min 47 s
